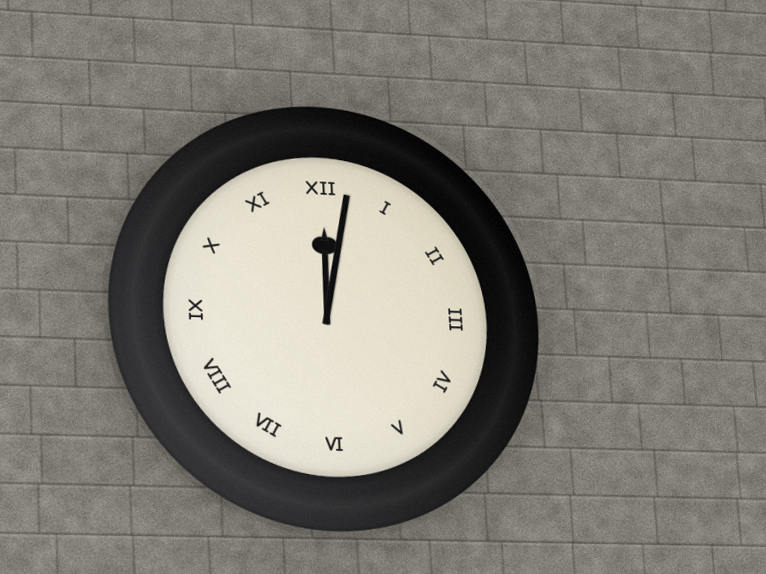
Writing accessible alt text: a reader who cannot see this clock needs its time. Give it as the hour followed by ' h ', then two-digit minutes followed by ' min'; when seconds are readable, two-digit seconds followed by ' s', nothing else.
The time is 12 h 02 min
